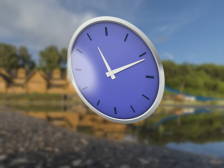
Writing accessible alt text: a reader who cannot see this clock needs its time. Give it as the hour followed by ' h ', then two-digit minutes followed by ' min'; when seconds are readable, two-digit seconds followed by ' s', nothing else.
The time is 11 h 11 min
